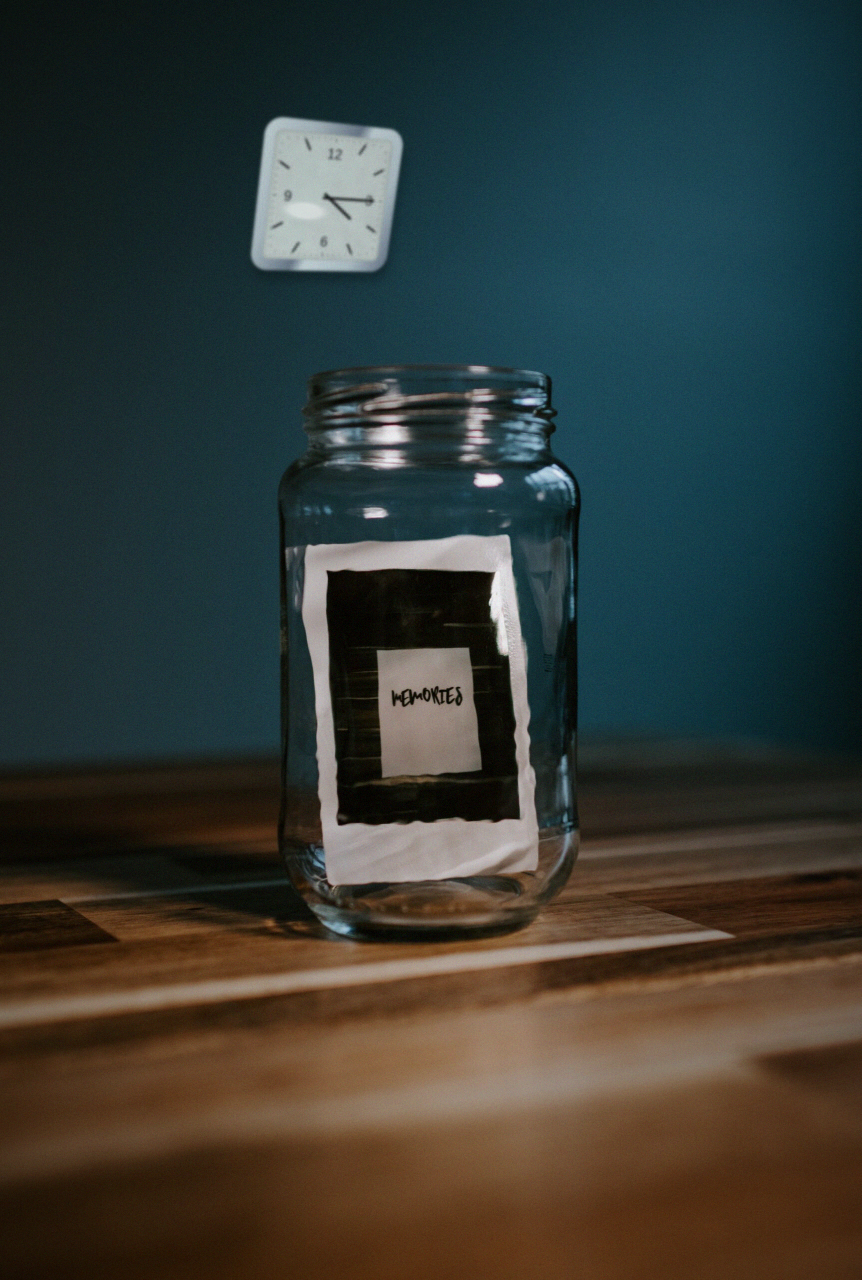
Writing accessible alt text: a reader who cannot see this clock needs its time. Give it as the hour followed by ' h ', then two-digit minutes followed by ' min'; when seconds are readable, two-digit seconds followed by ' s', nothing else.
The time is 4 h 15 min
